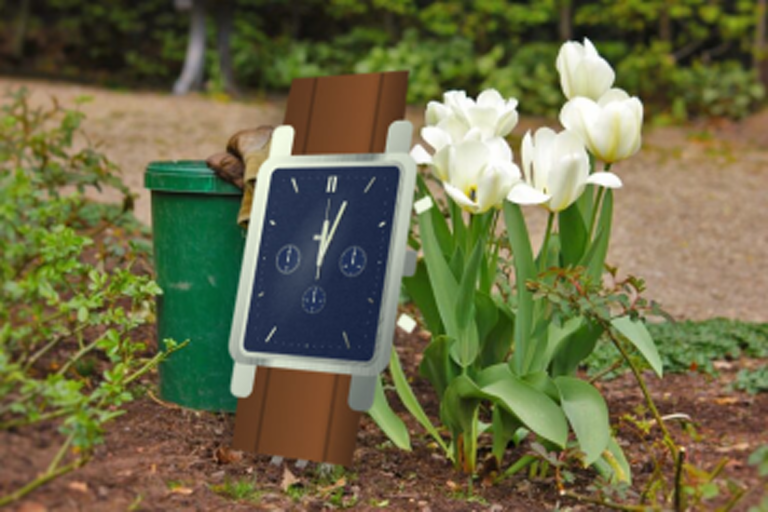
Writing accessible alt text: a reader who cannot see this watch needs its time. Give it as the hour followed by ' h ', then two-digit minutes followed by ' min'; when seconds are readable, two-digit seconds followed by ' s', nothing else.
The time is 12 h 03 min
